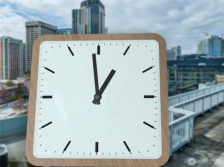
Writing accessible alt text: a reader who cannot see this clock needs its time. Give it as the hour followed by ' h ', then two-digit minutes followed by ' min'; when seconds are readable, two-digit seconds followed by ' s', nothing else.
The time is 12 h 59 min
